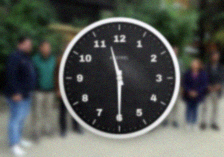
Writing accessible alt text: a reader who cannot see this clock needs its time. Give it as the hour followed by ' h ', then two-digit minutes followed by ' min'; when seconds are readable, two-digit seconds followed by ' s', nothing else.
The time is 11 h 30 min
